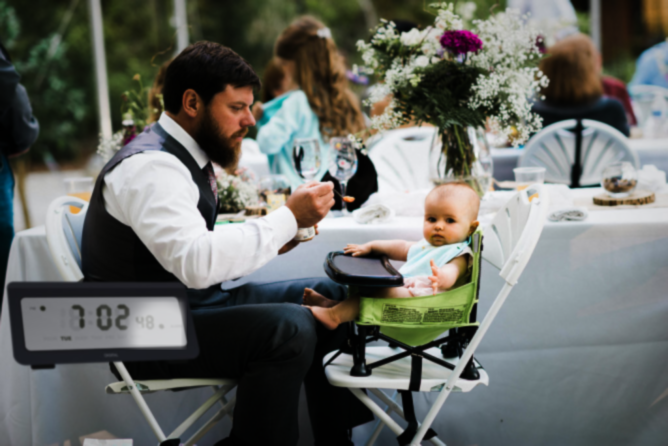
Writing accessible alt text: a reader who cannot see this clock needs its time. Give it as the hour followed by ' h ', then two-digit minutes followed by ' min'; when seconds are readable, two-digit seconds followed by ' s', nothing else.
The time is 7 h 02 min 48 s
